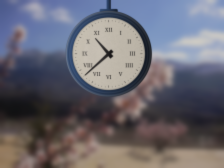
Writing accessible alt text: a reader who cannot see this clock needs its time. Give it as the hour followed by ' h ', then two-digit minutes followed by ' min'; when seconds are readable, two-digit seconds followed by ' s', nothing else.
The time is 10 h 38 min
